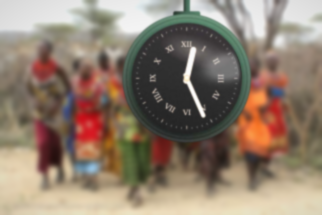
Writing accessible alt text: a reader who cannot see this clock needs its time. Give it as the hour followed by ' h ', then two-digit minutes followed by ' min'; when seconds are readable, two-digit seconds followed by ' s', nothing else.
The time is 12 h 26 min
